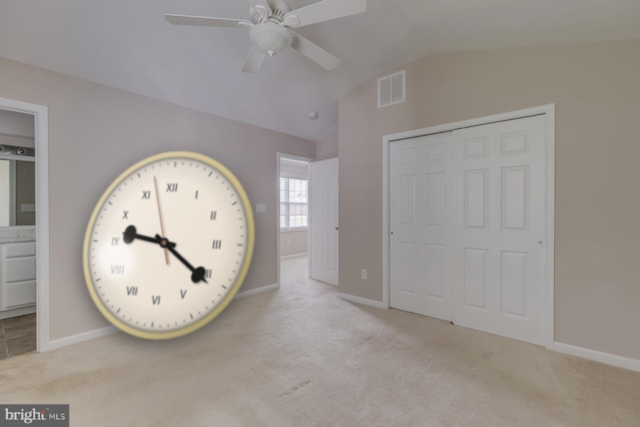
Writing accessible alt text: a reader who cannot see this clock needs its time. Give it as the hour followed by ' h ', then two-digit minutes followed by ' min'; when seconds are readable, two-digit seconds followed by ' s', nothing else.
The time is 9 h 20 min 57 s
